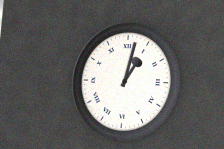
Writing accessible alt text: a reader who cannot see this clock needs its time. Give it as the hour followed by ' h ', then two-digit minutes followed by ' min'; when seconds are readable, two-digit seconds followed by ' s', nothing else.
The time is 1 h 02 min
